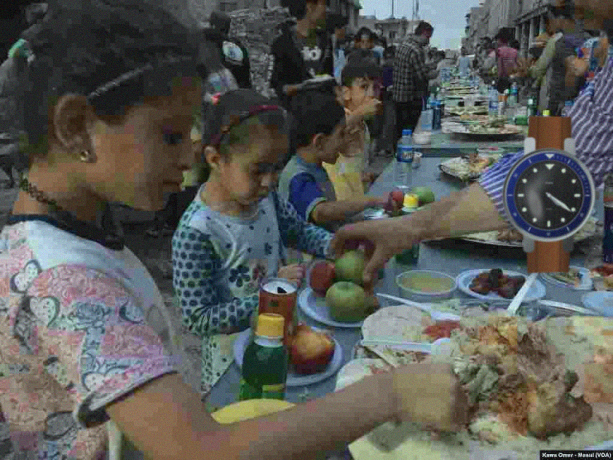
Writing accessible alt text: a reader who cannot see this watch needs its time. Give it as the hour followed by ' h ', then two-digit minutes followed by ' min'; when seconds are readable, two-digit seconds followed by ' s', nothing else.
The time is 4 h 21 min
